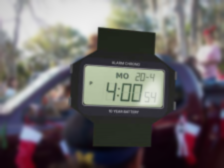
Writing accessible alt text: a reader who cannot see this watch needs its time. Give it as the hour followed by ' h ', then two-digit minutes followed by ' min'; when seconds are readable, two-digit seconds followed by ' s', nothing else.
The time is 4 h 00 min 54 s
